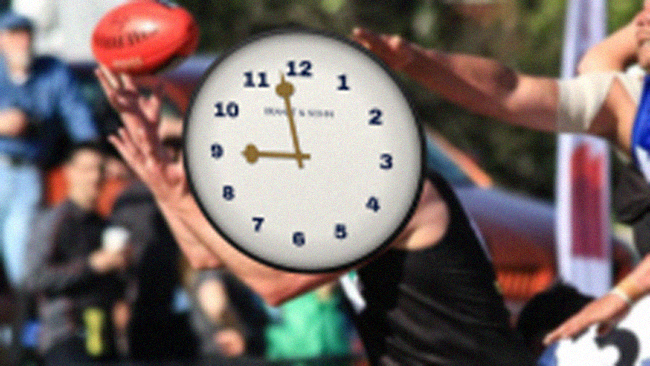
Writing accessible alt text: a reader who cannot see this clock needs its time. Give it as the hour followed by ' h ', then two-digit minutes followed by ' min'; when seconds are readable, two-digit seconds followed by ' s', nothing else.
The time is 8 h 58 min
